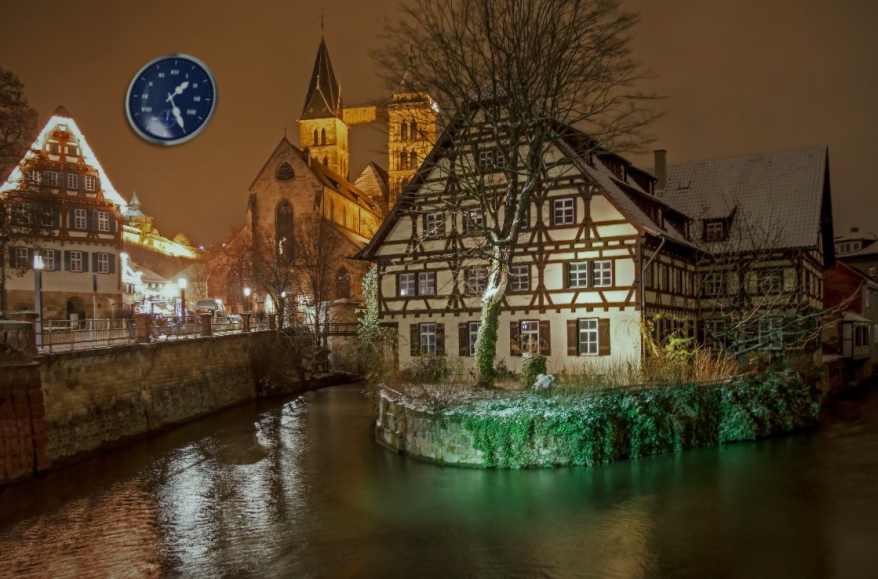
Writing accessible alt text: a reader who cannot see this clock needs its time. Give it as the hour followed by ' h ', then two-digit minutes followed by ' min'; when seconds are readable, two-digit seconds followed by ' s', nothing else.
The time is 1 h 25 min
